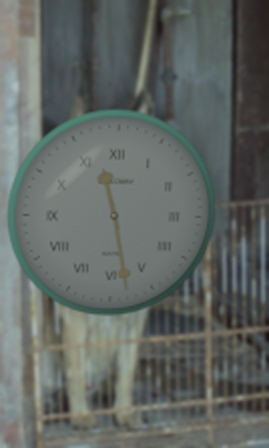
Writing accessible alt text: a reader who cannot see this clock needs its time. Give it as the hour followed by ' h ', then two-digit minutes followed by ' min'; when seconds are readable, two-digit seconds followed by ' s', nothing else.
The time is 11 h 28 min
